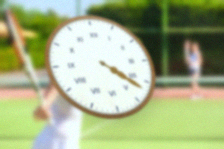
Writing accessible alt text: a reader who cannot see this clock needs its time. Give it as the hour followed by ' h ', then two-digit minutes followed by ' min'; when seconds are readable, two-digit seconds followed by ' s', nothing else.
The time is 4 h 22 min
